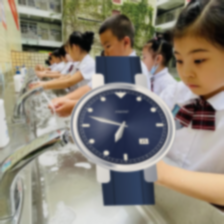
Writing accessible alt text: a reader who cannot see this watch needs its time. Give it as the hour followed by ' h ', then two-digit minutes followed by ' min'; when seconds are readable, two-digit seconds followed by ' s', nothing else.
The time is 6 h 48 min
